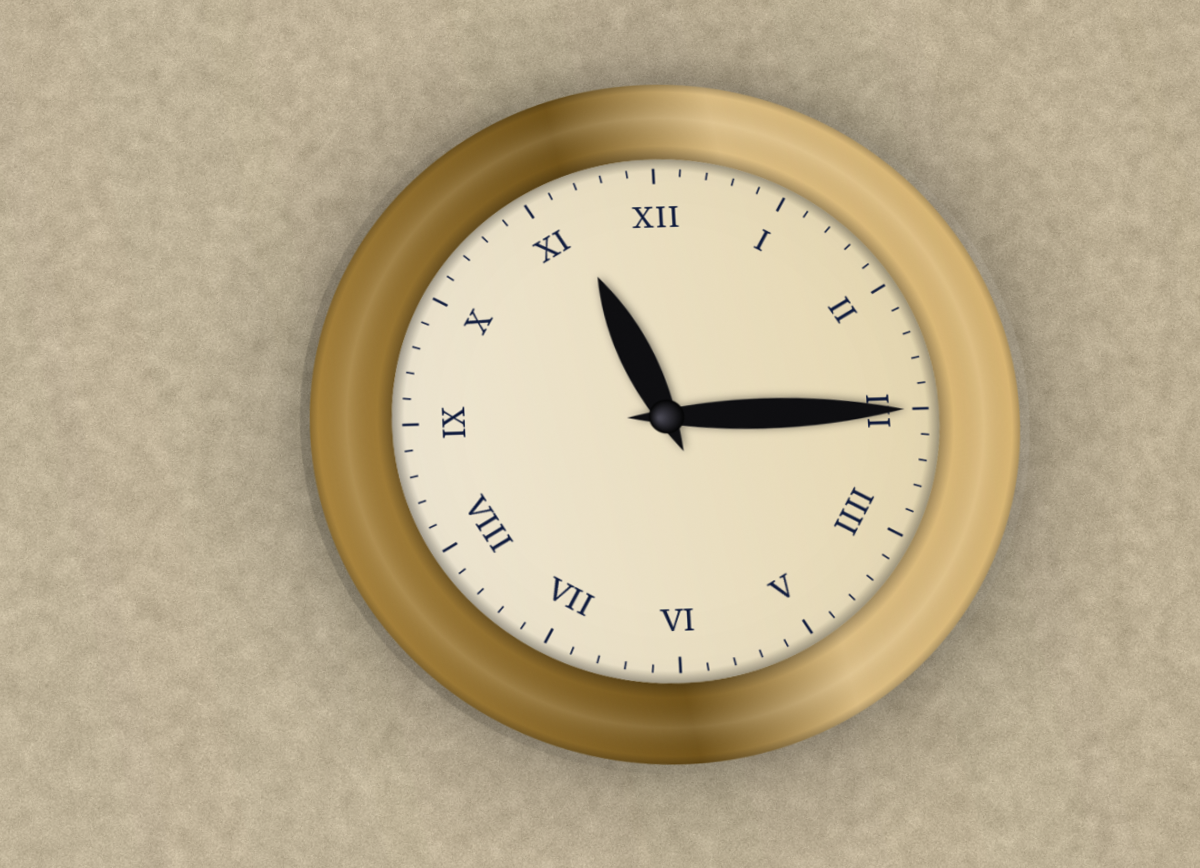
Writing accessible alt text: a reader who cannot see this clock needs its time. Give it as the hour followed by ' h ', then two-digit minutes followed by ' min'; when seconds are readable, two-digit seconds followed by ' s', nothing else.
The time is 11 h 15 min
